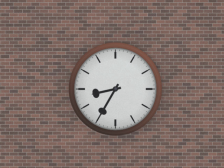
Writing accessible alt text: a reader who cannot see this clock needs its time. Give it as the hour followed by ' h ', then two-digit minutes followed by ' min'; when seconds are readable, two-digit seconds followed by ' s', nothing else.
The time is 8 h 35 min
